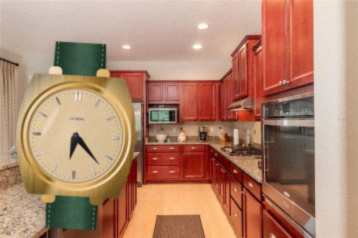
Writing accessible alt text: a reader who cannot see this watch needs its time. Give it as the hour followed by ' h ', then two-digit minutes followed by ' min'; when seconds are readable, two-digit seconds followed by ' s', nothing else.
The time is 6 h 23 min
